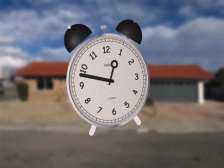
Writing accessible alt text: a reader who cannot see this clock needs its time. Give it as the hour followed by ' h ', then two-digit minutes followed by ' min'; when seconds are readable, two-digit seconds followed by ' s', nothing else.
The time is 12 h 48 min
